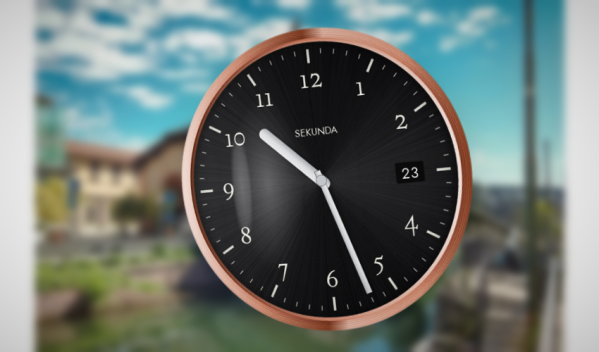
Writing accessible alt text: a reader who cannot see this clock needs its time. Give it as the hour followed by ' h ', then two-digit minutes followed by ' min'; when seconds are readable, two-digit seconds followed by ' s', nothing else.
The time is 10 h 27 min
